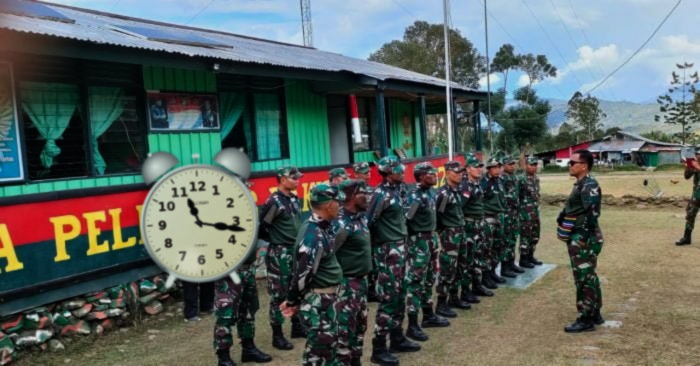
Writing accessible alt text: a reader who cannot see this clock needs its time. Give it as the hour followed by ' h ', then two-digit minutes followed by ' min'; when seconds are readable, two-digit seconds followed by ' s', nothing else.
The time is 11 h 17 min
